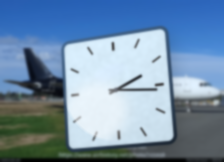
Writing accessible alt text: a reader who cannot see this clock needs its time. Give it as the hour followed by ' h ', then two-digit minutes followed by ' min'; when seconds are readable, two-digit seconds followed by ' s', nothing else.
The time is 2 h 16 min
